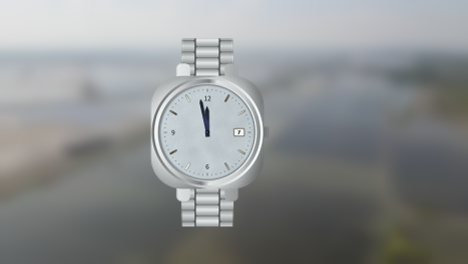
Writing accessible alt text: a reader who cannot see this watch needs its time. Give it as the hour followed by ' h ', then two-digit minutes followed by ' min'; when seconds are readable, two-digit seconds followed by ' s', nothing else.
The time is 11 h 58 min
